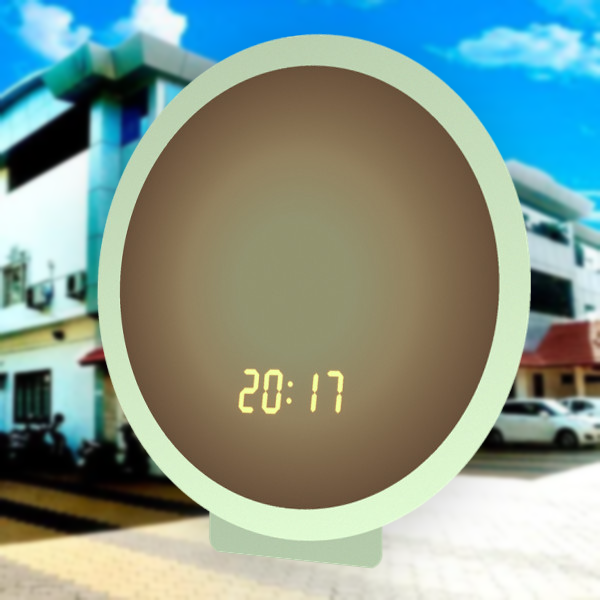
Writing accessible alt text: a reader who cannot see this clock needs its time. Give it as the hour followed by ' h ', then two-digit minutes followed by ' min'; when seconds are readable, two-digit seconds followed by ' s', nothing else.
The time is 20 h 17 min
